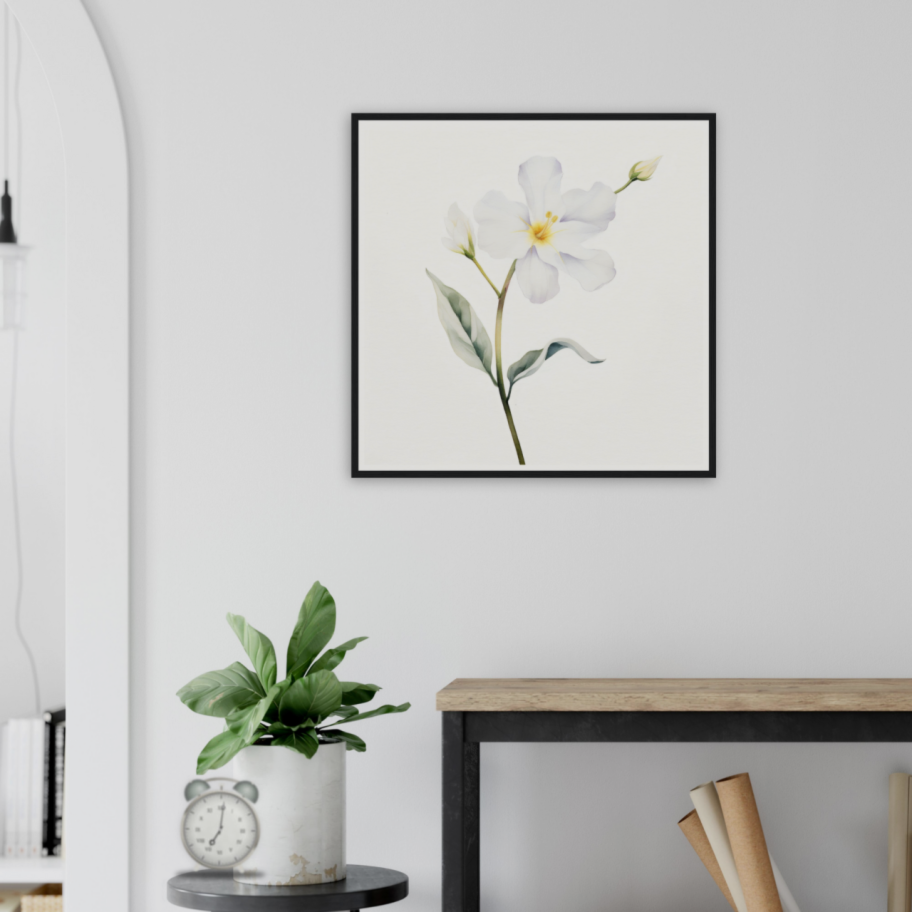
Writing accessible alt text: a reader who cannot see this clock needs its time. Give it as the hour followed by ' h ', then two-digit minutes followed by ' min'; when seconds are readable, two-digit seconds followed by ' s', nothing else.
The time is 7 h 01 min
